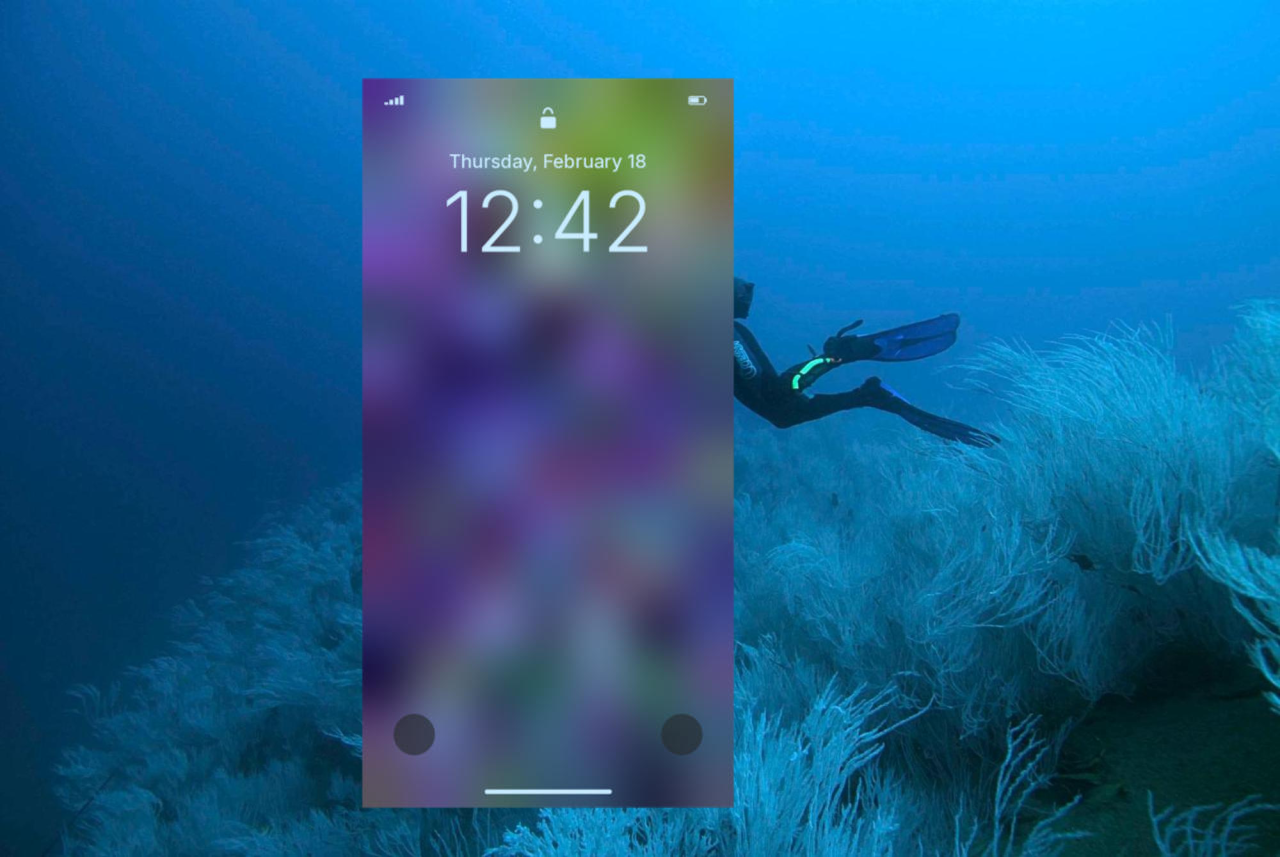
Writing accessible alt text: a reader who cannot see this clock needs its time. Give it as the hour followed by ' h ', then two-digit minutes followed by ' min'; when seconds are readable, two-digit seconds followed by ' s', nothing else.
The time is 12 h 42 min
